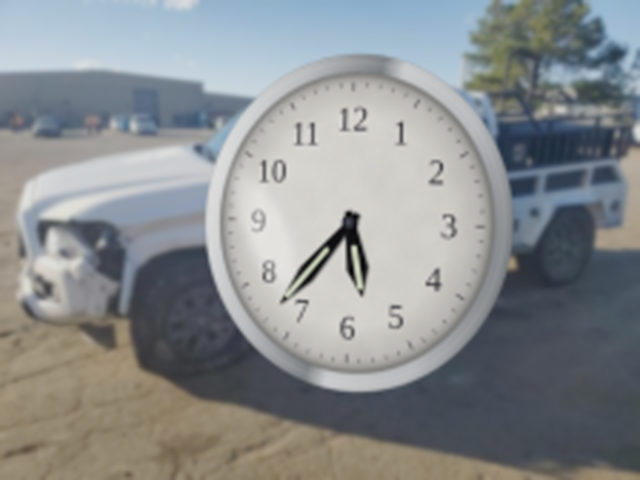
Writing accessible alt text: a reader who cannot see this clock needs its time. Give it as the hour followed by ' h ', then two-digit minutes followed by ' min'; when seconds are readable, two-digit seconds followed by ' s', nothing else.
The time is 5 h 37 min
